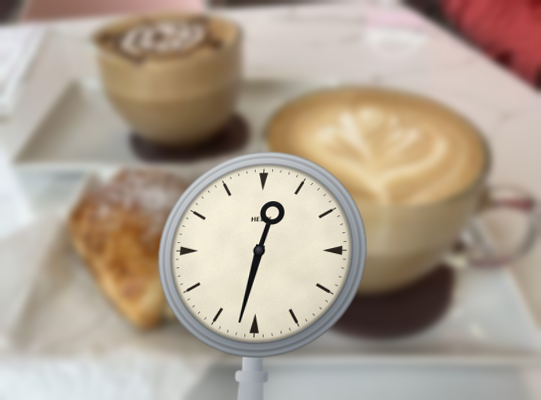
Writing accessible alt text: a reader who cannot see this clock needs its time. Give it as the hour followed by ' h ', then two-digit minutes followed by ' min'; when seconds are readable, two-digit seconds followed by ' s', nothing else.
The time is 12 h 32 min
